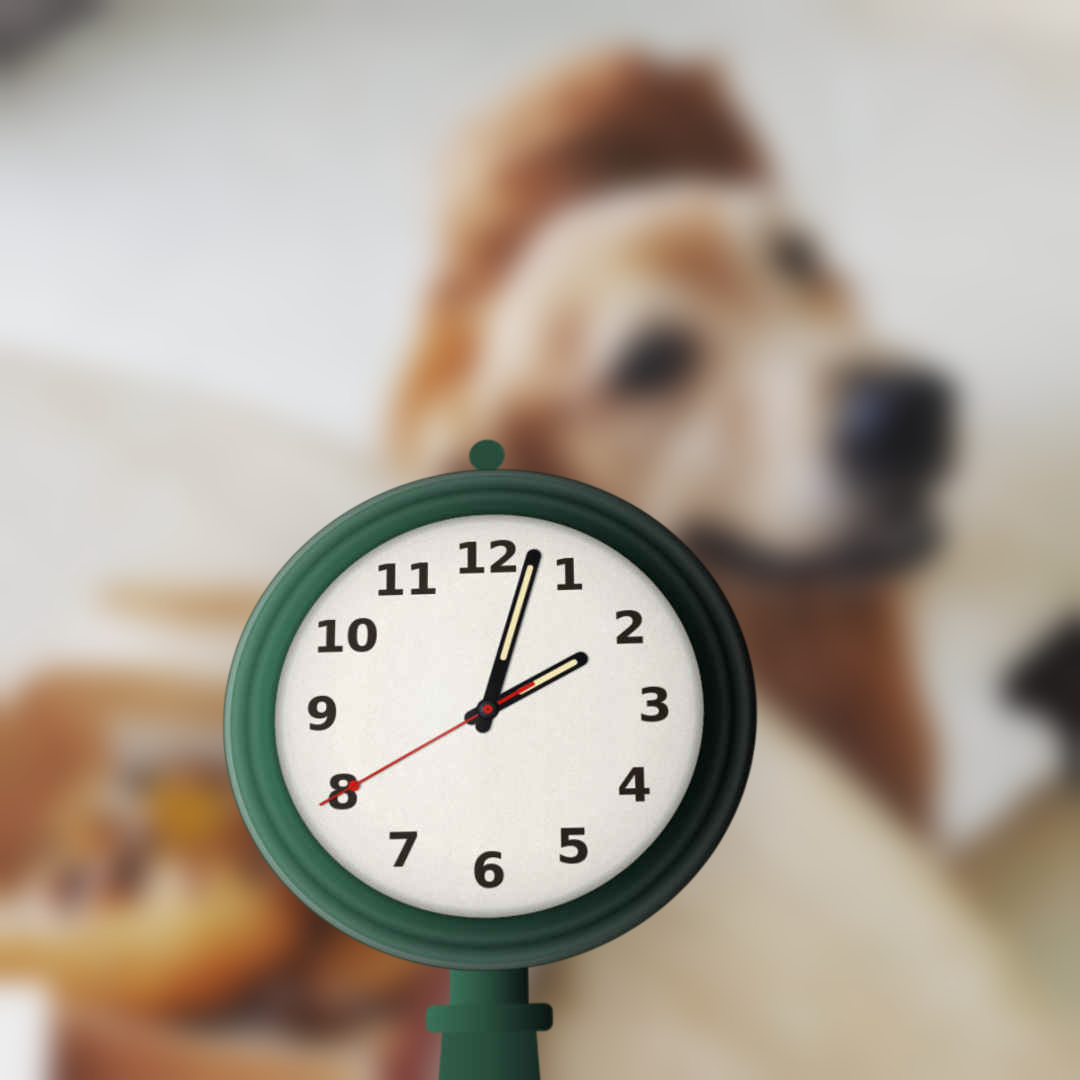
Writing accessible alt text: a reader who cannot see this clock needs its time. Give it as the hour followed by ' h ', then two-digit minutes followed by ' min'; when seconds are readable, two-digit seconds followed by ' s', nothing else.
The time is 2 h 02 min 40 s
